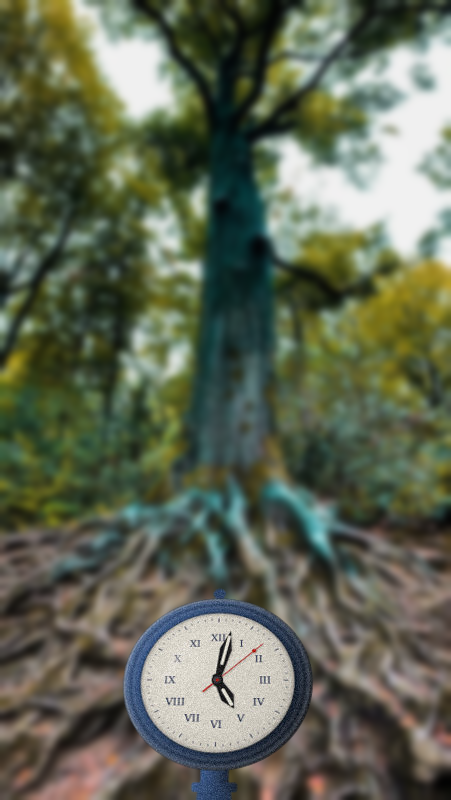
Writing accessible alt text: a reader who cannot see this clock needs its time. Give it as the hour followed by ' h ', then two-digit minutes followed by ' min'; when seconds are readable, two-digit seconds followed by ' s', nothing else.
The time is 5 h 02 min 08 s
